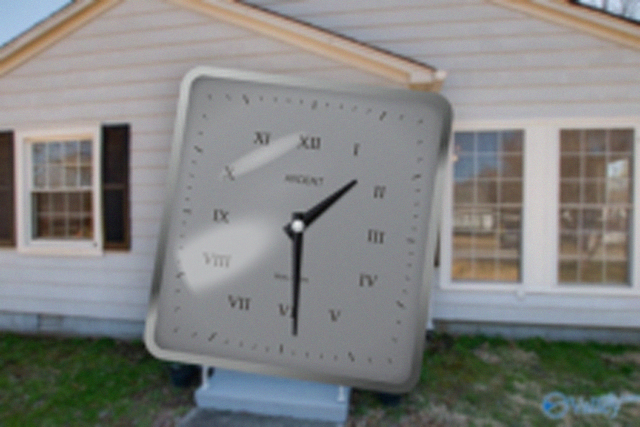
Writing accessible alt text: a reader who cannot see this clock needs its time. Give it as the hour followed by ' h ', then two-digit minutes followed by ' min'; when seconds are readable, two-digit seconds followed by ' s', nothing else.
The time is 1 h 29 min
